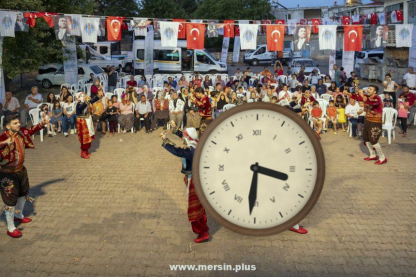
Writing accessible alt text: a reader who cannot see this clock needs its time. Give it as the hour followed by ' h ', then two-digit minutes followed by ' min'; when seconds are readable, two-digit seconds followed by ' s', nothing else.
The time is 3 h 31 min
